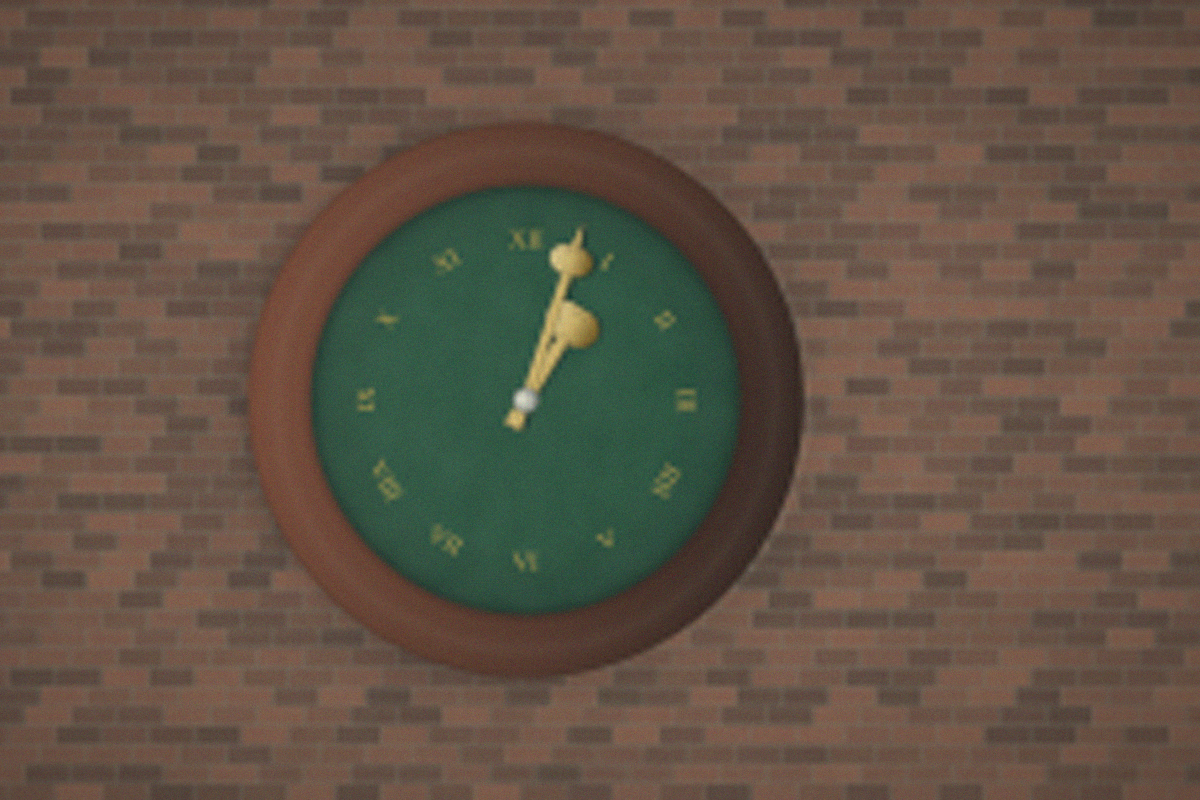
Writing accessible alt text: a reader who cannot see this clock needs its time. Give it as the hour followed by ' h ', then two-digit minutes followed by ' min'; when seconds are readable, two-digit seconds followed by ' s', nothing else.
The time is 1 h 03 min
